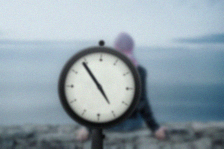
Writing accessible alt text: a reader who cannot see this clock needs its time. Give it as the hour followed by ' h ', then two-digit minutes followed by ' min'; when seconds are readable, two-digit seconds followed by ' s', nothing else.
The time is 4 h 54 min
